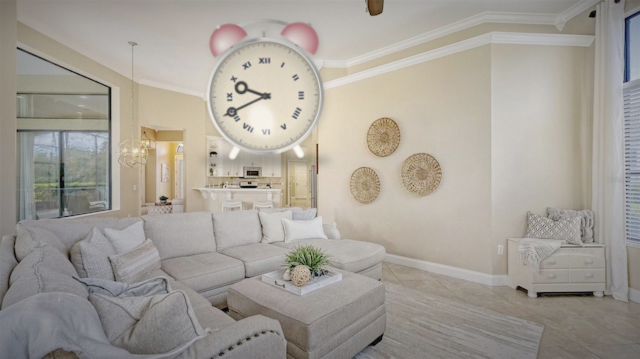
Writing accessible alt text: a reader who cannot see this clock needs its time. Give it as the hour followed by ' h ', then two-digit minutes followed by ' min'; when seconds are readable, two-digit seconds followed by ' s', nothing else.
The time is 9 h 41 min
